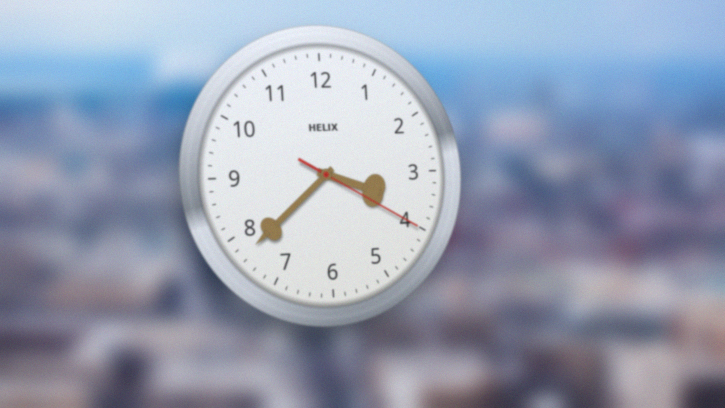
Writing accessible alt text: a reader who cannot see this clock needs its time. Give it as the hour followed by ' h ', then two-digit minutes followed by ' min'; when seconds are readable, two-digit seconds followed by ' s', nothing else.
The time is 3 h 38 min 20 s
